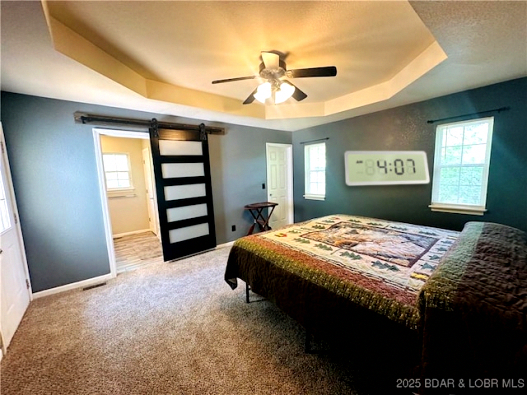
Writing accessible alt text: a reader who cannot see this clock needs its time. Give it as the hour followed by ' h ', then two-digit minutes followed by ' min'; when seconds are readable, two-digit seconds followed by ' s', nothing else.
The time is 4 h 07 min
